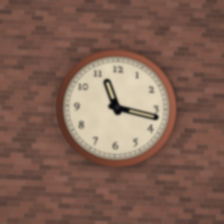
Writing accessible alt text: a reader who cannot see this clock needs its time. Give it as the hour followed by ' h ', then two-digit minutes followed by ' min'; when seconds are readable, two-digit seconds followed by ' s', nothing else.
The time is 11 h 17 min
